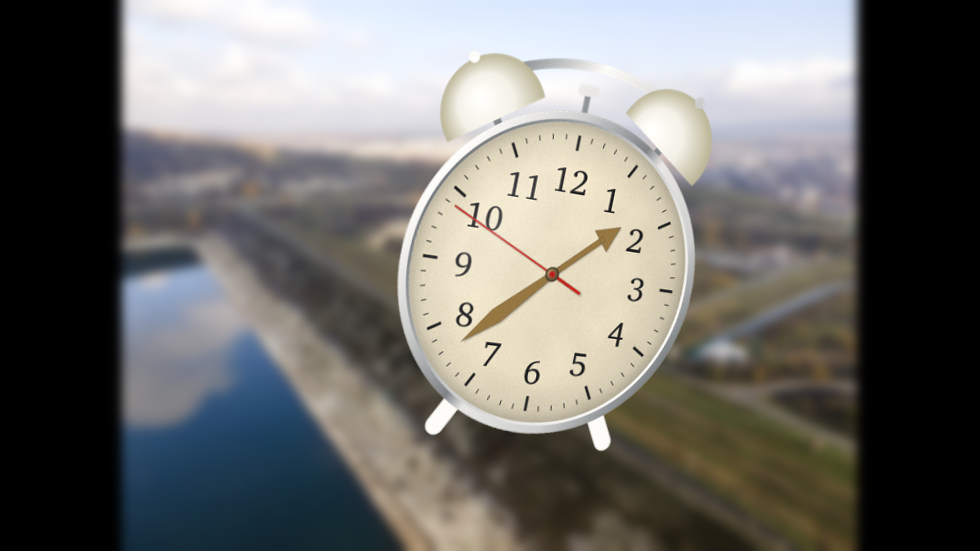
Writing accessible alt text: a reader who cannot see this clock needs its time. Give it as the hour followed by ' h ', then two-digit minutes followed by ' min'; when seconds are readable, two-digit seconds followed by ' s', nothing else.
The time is 1 h 37 min 49 s
